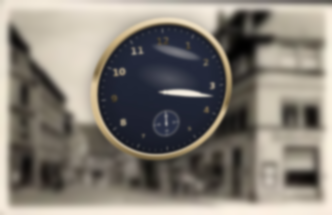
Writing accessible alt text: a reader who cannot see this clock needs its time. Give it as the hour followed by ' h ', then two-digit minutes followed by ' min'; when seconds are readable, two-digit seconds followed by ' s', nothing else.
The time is 3 h 17 min
